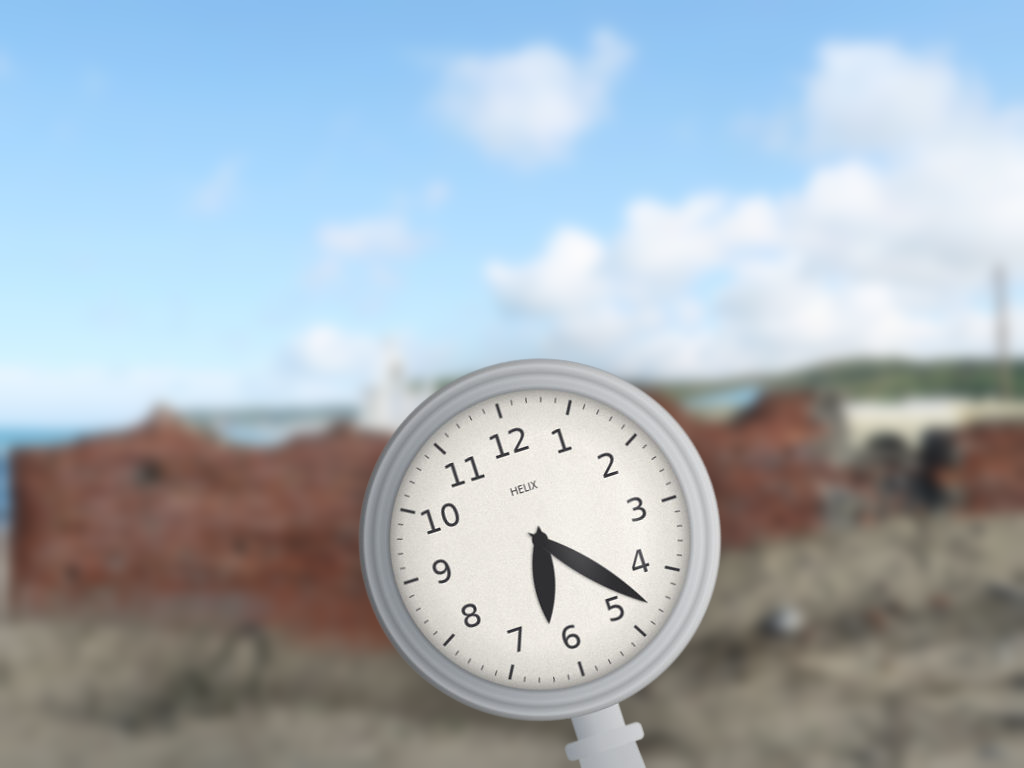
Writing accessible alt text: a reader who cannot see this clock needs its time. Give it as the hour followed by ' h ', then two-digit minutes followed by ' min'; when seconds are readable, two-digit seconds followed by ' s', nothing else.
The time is 6 h 23 min
